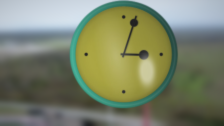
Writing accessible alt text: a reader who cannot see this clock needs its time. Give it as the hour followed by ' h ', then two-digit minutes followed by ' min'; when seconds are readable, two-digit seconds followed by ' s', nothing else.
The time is 3 h 03 min
